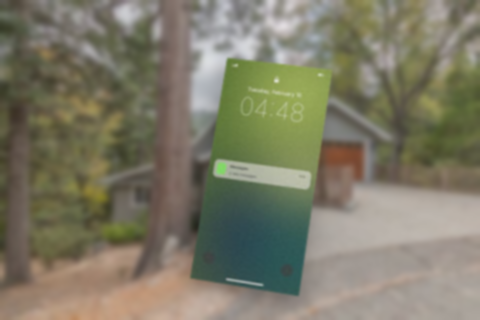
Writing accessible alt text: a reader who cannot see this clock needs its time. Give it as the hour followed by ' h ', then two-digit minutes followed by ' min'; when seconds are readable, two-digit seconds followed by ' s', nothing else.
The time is 4 h 48 min
